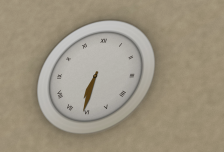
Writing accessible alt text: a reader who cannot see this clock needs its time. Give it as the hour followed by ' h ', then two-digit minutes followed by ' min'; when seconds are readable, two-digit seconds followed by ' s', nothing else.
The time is 6 h 31 min
